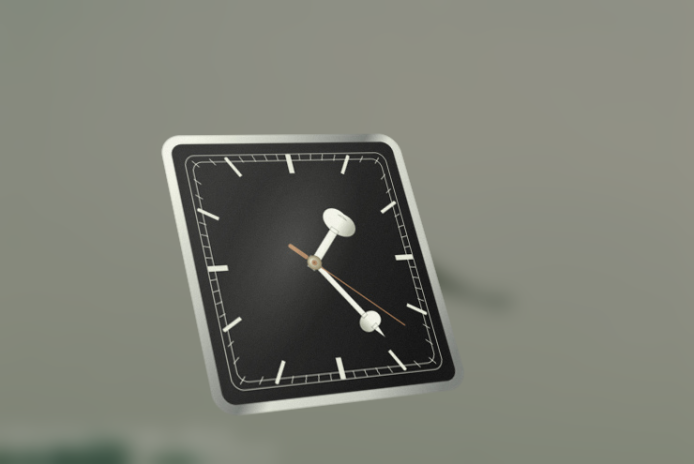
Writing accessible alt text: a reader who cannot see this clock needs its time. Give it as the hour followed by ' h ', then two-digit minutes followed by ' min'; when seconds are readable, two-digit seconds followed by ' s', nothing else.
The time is 1 h 24 min 22 s
